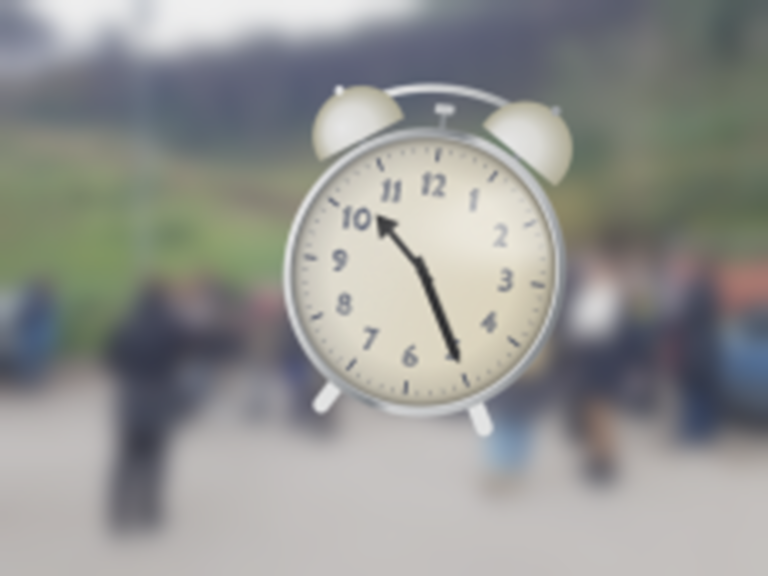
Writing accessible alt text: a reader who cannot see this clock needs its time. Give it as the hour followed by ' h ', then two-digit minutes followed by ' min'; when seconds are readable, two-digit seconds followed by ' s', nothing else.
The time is 10 h 25 min
